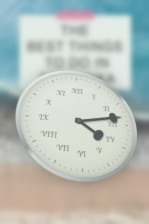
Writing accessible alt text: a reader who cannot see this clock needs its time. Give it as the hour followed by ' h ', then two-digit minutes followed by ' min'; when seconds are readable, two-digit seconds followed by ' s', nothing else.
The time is 4 h 13 min
